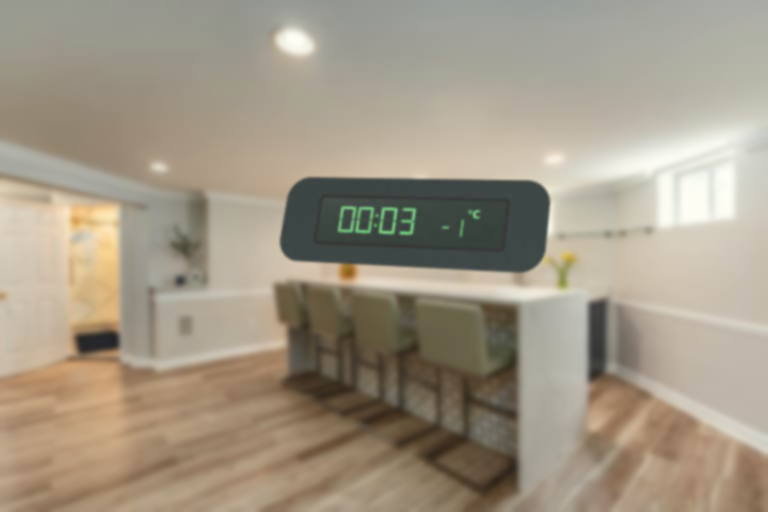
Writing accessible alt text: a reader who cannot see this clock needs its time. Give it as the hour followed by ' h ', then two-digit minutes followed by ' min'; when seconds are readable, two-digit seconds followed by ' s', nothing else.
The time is 0 h 03 min
